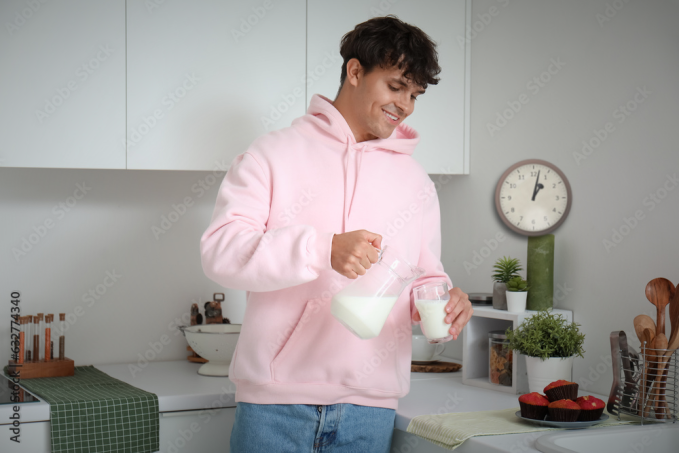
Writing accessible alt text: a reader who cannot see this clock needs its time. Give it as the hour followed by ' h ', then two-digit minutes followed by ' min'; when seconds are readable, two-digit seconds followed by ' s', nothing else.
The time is 1 h 02 min
